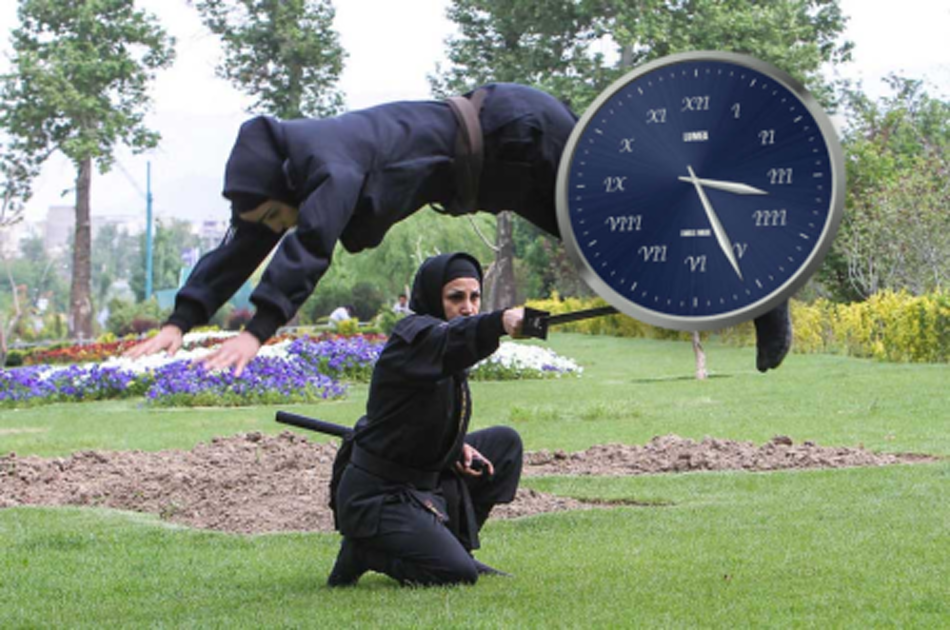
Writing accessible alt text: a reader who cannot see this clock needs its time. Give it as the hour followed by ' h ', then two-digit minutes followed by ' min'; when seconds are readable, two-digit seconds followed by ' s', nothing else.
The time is 3 h 26 min
